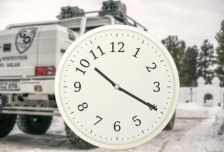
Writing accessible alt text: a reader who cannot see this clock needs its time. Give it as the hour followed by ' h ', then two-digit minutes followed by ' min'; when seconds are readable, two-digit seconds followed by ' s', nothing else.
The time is 10 h 20 min
